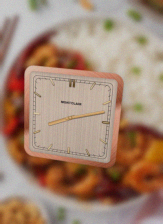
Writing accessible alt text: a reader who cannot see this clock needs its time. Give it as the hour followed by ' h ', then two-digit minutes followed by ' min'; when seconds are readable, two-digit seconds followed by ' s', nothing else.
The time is 8 h 12 min
